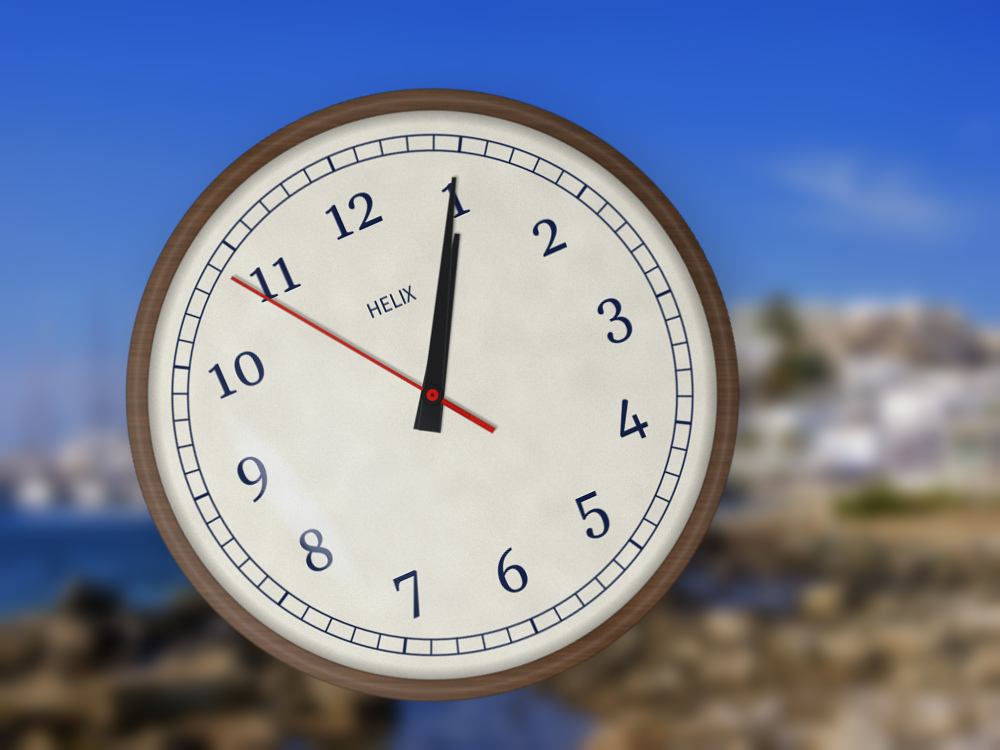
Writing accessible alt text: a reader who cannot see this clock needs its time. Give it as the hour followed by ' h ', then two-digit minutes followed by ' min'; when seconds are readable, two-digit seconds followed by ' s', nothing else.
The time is 1 h 04 min 54 s
